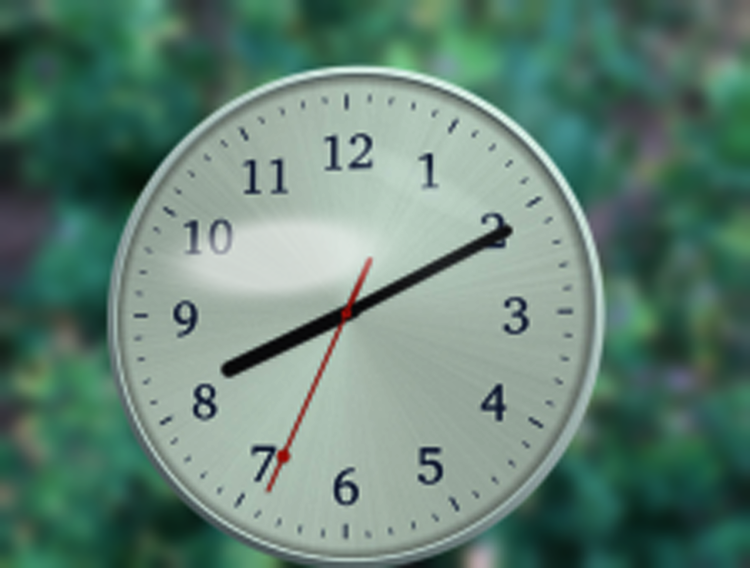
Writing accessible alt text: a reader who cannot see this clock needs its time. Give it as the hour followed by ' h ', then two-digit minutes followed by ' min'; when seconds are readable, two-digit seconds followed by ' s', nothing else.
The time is 8 h 10 min 34 s
